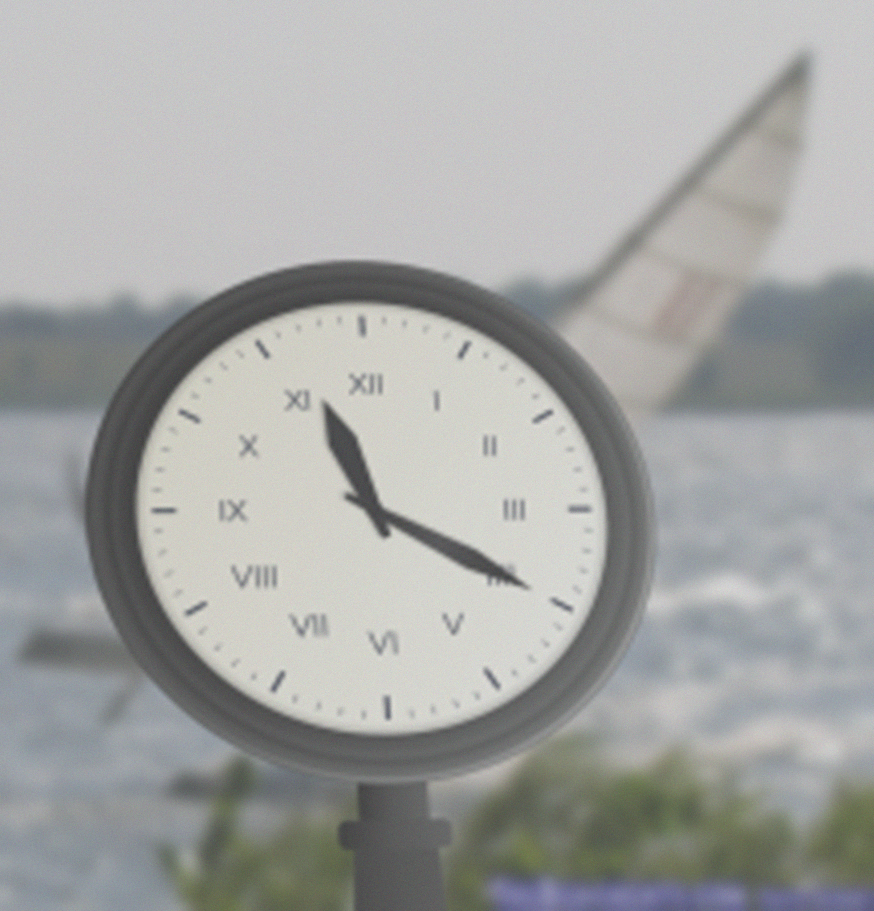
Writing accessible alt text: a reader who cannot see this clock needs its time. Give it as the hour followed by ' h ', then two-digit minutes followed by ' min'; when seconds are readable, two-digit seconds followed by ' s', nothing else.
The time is 11 h 20 min
